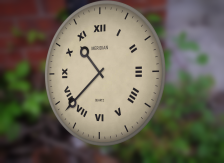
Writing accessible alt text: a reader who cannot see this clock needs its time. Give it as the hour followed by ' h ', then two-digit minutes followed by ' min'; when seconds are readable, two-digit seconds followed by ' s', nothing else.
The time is 10 h 38 min
